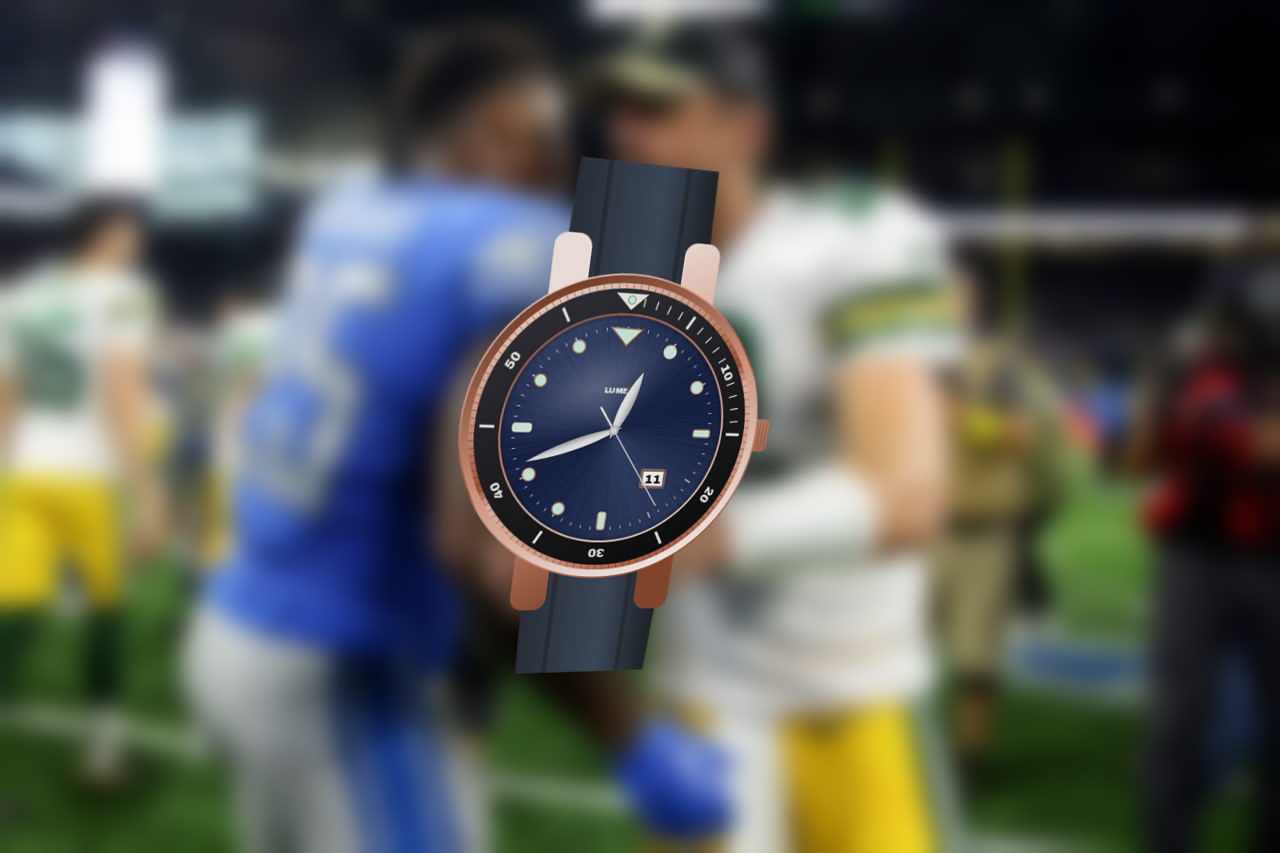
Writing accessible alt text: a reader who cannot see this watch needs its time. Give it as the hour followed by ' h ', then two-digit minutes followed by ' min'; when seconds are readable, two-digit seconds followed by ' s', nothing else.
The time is 12 h 41 min 24 s
